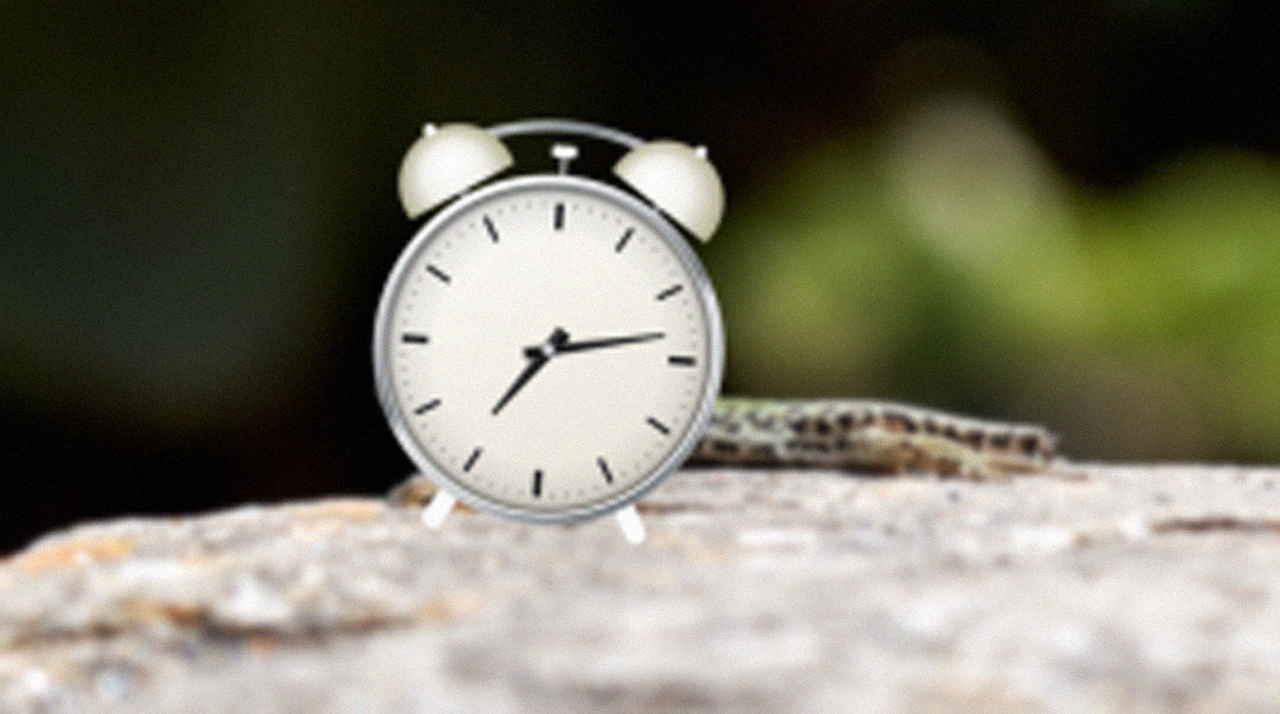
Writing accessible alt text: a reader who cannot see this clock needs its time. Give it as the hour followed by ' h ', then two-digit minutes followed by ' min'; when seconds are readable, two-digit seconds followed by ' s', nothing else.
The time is 7 h 13 min
